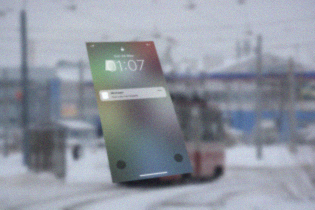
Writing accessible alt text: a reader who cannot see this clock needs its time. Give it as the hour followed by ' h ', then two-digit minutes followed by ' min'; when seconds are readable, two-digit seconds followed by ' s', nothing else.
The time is 1 h 07 min
